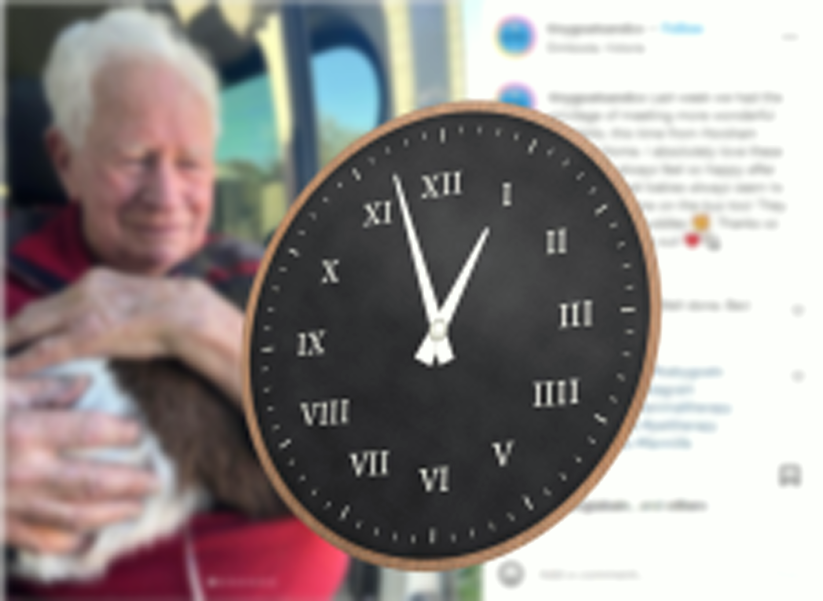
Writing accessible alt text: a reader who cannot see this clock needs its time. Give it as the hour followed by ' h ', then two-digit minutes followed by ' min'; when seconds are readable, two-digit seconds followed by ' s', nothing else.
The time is 12 h 57 min
